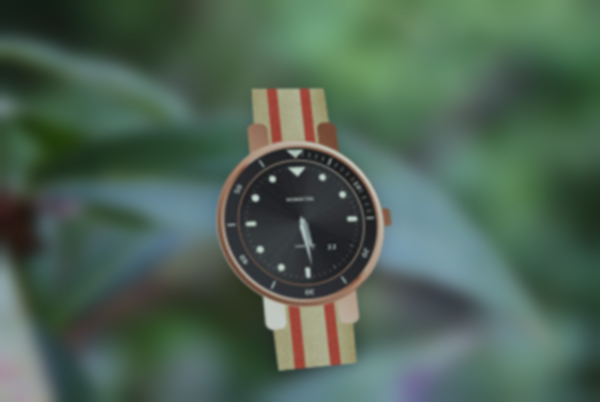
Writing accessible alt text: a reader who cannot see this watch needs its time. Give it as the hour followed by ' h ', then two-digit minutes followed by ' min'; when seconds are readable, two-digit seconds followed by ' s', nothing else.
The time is 5 h 29 min
